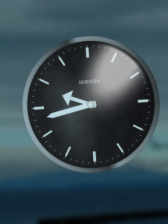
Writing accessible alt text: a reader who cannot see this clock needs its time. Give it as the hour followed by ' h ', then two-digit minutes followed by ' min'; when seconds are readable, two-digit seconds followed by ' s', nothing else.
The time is 9 h 43 min
